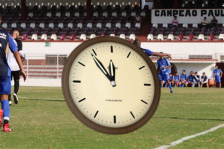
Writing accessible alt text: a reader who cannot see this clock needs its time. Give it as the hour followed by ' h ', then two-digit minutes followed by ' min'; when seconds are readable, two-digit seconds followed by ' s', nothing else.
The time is 11 h 54 min
